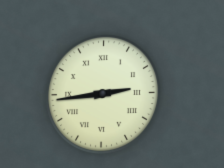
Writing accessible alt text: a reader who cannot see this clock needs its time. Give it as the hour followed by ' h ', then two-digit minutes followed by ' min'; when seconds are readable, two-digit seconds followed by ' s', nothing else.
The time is 2 h 44 min
